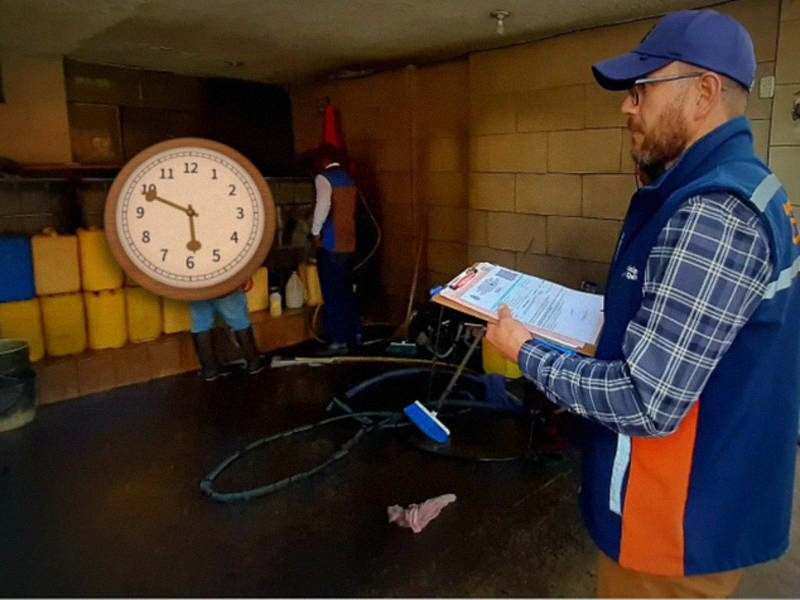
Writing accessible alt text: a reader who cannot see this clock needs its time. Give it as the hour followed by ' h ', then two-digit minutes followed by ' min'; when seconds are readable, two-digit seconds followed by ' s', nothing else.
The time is 5 h 49 min
